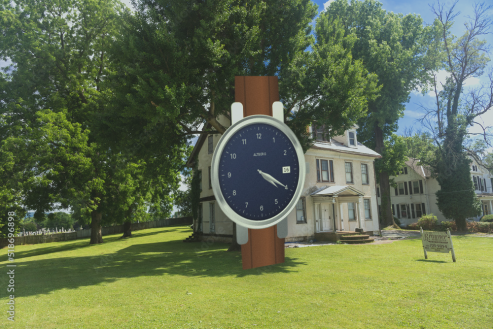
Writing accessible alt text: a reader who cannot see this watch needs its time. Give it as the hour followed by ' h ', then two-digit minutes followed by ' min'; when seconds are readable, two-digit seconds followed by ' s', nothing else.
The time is 4 h 20 min
